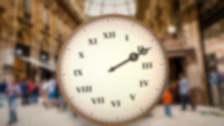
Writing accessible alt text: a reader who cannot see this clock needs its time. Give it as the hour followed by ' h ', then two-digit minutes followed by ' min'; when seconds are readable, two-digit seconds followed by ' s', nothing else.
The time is 2 h 11 min
